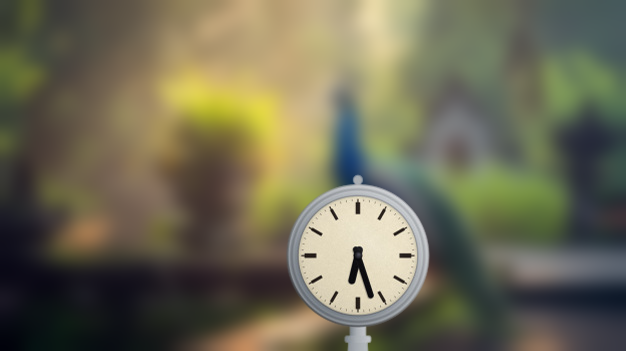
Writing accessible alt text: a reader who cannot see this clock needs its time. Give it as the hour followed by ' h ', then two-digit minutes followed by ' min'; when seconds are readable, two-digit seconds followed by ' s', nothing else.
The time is 6 h 27 min
